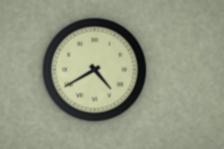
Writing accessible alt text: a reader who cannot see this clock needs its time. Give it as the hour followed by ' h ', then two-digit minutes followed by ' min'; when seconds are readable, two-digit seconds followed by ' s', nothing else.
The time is 4 h 40 min
